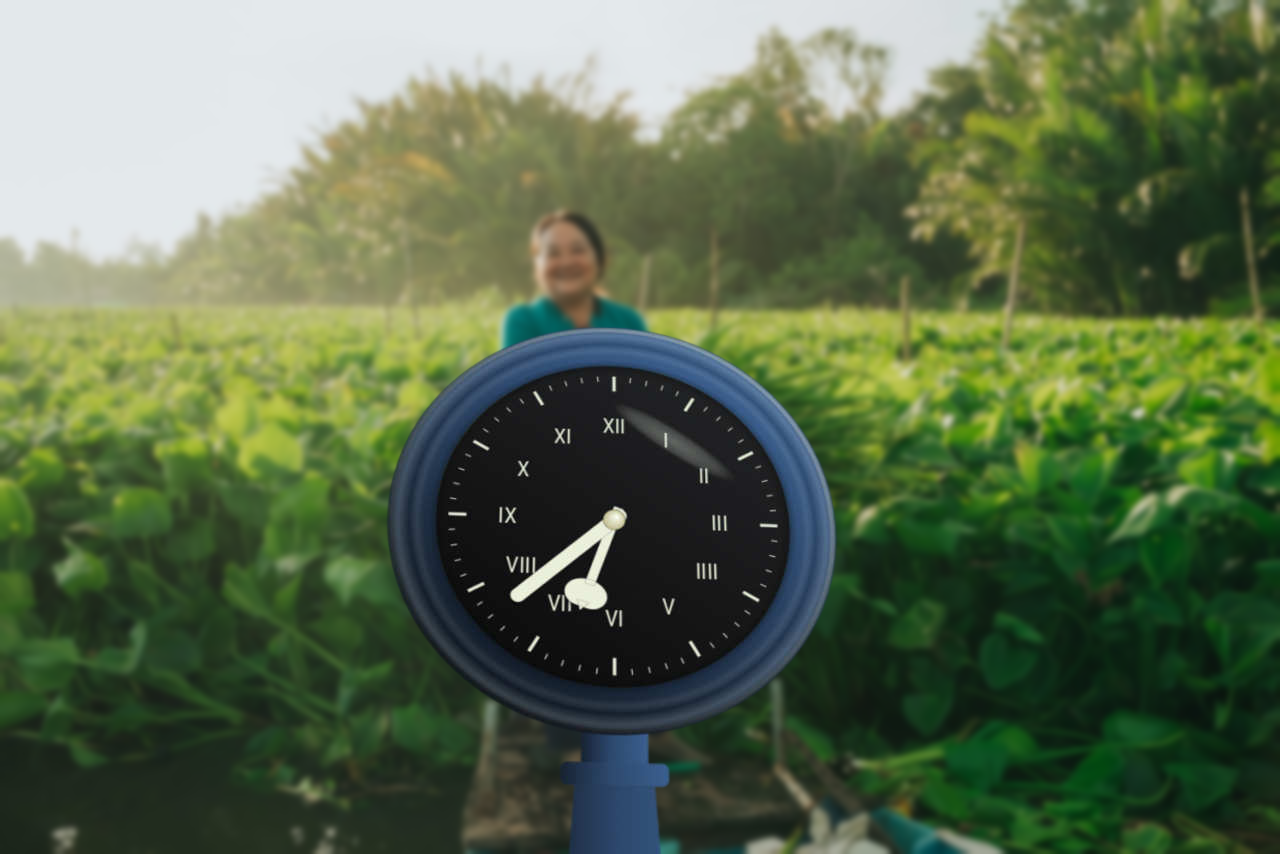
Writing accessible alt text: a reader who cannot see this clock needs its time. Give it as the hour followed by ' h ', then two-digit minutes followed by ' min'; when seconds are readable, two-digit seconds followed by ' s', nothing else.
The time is 6 h 38 min
